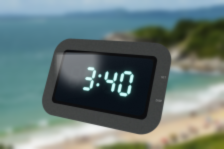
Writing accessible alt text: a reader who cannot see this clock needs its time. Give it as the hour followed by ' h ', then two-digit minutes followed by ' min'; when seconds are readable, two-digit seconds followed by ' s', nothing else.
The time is 3 h 40 min
